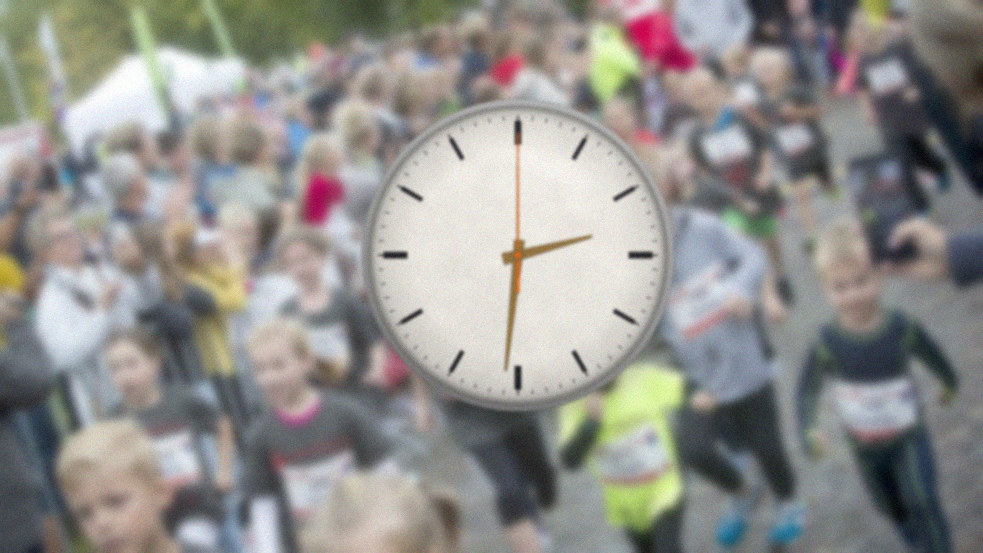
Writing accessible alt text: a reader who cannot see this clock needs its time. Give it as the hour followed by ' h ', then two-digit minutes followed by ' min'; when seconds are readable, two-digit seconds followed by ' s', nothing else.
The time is 2 h 31 min 00 s
